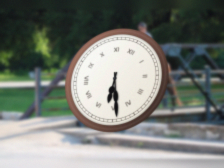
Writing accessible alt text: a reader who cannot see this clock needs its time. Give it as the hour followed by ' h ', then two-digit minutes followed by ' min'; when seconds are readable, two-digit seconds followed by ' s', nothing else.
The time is 5 h 24 min
